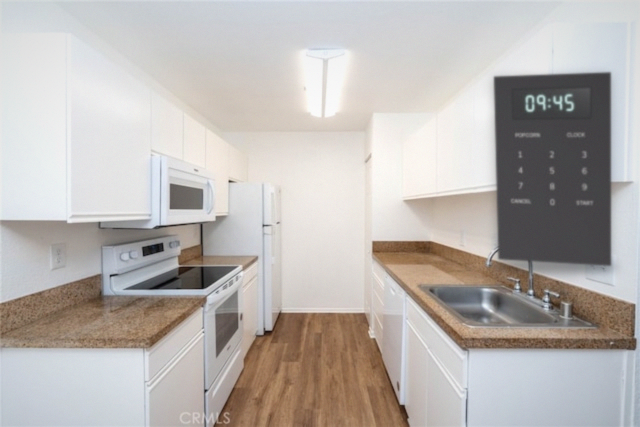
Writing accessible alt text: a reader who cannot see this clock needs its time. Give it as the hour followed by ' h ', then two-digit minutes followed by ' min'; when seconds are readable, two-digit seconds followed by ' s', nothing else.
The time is 9 h 45 min
